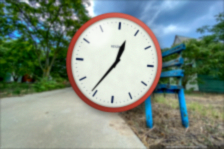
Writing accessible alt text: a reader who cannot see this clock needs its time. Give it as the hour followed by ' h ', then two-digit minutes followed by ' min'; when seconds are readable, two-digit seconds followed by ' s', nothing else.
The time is 12 h 36 min
